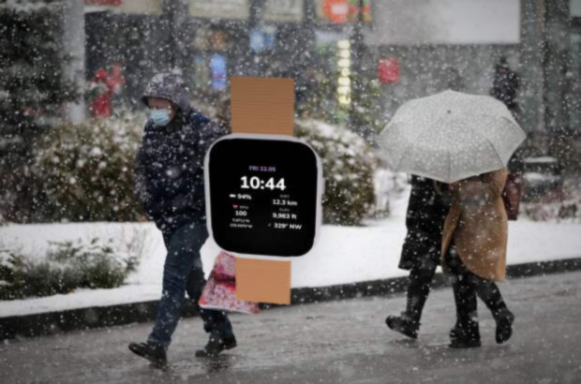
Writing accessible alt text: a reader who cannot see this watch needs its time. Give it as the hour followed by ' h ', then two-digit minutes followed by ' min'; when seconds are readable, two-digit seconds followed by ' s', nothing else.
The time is 10 h 44 min
